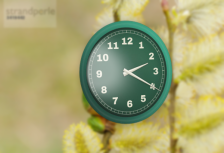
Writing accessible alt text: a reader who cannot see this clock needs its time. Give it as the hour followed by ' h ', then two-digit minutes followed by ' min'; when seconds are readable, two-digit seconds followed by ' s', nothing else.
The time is 2 h 20 min
